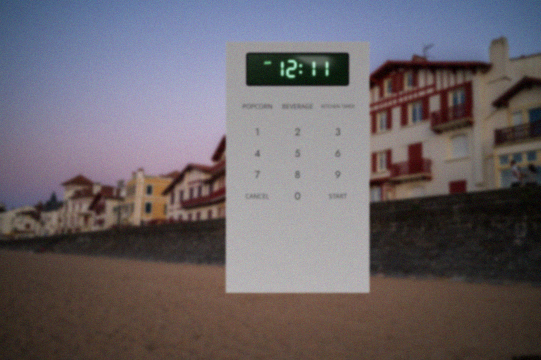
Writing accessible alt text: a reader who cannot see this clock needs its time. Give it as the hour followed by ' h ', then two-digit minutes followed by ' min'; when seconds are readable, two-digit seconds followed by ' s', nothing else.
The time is 12 h 11 min
